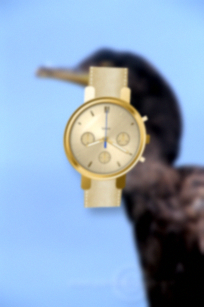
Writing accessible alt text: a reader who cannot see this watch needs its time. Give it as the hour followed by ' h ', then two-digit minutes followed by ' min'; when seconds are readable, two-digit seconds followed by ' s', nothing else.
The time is 8 h 20 min
